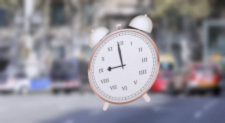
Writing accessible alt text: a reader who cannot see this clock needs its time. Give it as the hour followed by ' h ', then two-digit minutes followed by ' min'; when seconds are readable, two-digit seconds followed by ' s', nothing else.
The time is 8 h 59 min
